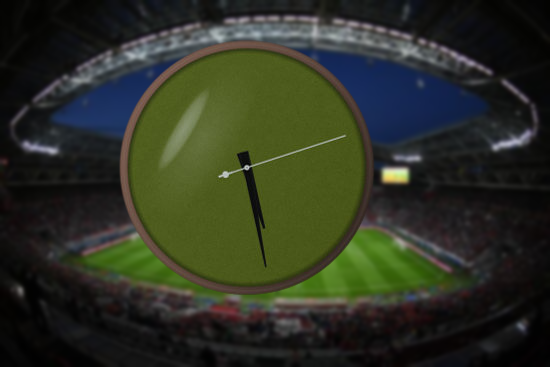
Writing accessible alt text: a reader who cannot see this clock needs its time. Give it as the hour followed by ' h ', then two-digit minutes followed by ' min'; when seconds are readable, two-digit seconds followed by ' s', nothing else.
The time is 5 h 28 min 12 s
